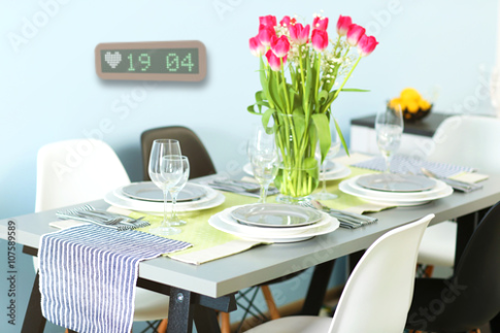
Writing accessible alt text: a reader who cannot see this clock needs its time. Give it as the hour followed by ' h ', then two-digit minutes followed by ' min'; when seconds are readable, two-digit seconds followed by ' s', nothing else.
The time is 19 h 04 min
